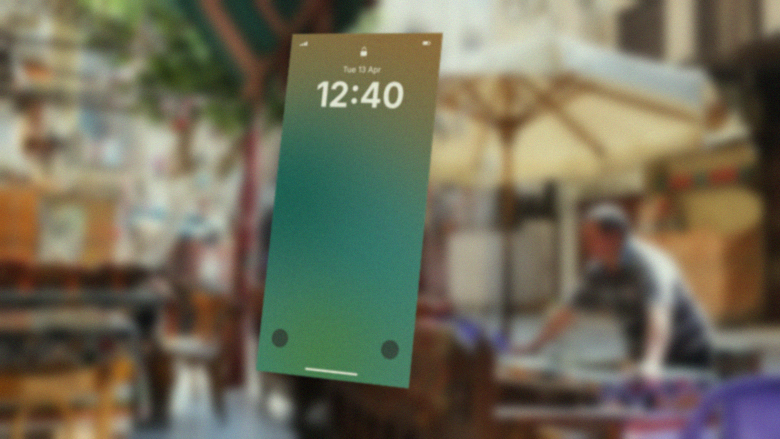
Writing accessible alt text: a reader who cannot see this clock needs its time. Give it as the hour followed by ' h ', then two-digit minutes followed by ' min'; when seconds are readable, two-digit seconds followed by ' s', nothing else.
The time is 12 h 40 min
